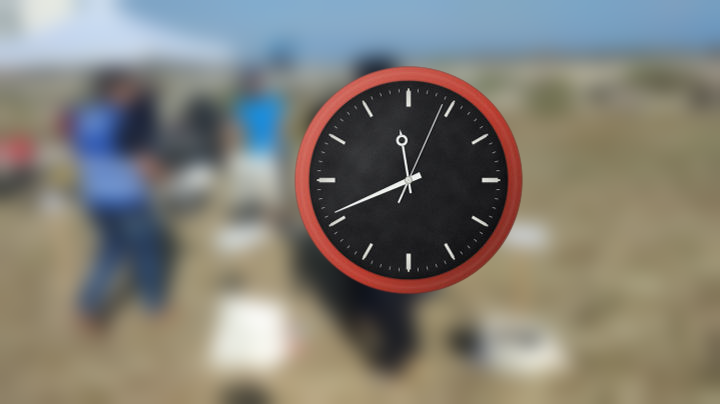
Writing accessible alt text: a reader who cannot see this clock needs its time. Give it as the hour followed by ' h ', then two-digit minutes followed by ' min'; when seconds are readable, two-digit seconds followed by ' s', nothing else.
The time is 11 h 41 min 04 s
